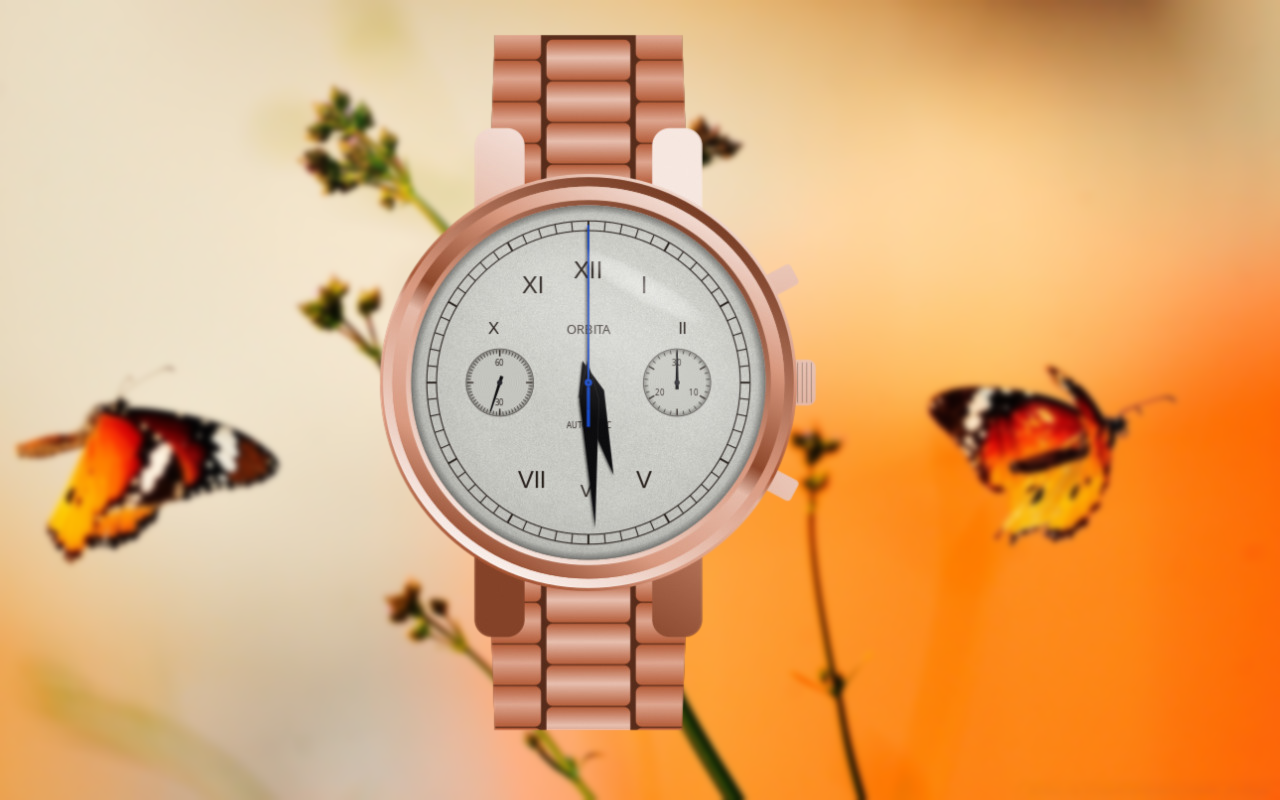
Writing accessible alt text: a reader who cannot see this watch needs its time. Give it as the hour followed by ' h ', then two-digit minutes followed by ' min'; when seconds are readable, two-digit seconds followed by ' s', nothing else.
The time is 5 h 29 min 33 s
